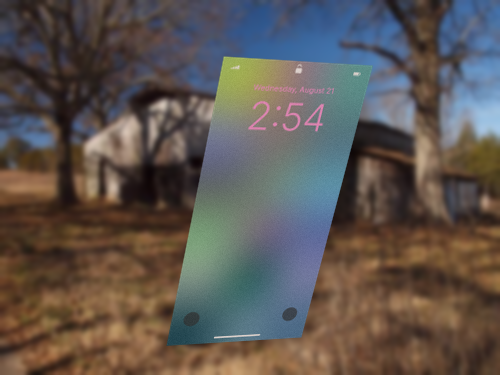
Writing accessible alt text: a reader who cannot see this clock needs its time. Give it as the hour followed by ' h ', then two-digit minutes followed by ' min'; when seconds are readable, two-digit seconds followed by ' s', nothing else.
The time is 2 h 54 min
